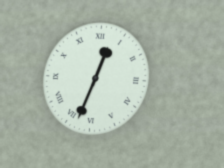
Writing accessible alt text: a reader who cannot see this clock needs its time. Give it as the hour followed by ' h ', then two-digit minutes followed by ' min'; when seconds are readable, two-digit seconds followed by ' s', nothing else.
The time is 12 h 33 min
